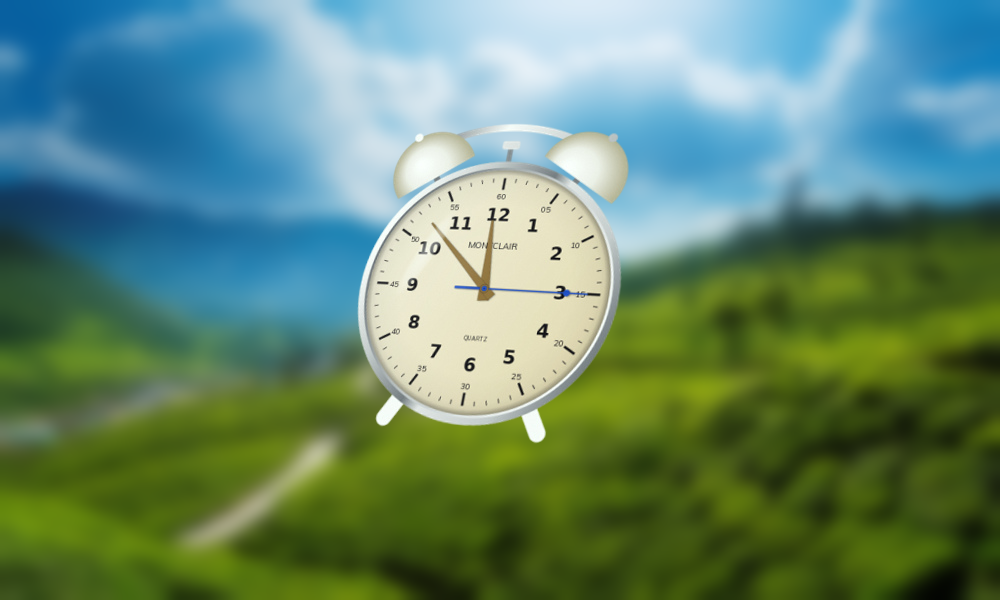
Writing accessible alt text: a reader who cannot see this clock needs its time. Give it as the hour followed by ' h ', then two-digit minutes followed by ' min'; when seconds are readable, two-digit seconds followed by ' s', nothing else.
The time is 11 h 52 min 15 s
